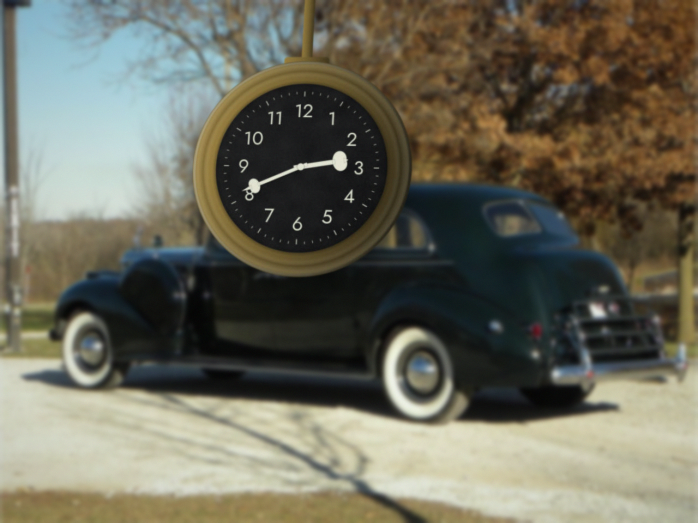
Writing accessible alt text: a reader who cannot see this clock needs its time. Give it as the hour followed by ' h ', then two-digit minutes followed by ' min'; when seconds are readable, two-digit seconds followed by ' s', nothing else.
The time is 2 h 41 min
